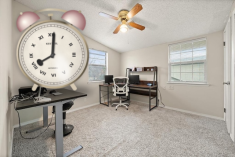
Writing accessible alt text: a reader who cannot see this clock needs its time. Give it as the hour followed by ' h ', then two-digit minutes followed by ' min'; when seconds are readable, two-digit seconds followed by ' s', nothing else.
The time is 8 h 01 min
